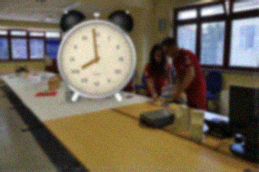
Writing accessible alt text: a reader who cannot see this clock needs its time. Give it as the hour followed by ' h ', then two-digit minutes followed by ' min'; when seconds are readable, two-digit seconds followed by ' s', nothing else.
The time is 7 h 59 min
